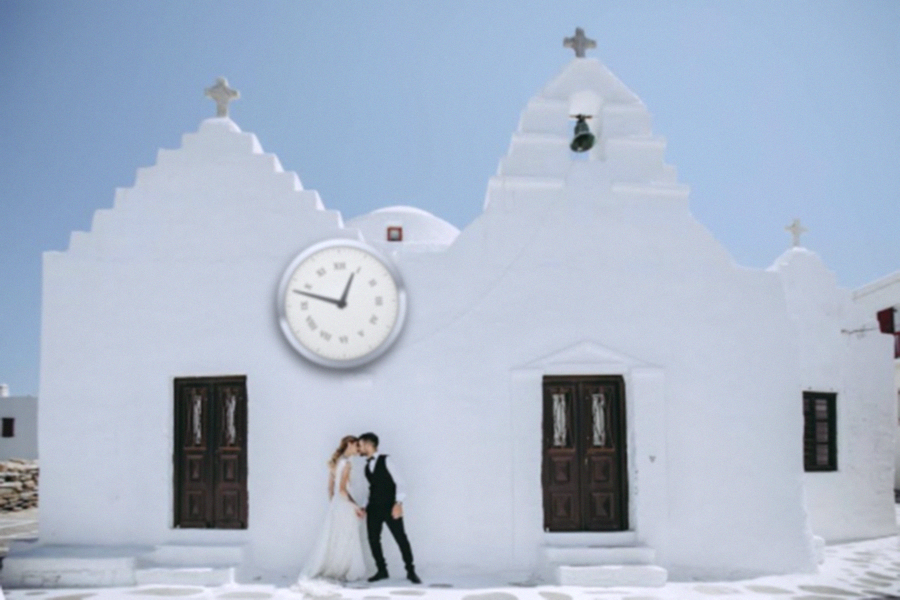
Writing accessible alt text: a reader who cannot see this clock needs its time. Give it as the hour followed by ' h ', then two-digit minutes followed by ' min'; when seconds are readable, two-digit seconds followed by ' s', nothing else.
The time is 12 h 48 min
